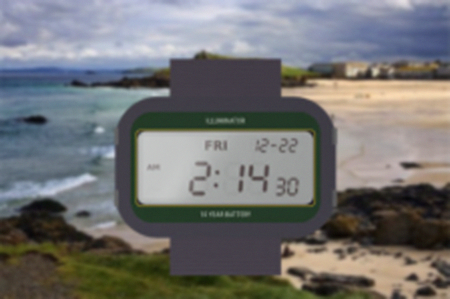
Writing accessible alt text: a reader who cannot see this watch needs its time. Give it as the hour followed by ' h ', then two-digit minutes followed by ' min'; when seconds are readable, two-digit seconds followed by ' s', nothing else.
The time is 2 h 14 min 30 s
